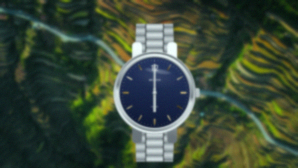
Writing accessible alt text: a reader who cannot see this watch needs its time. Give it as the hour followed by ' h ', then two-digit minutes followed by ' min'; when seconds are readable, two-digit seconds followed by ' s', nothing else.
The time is 6 h 00 min
